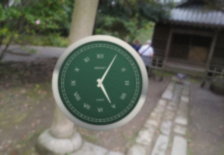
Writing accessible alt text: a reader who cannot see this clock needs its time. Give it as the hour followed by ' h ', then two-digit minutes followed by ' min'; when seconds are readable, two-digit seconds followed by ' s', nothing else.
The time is 5 h 05 min
